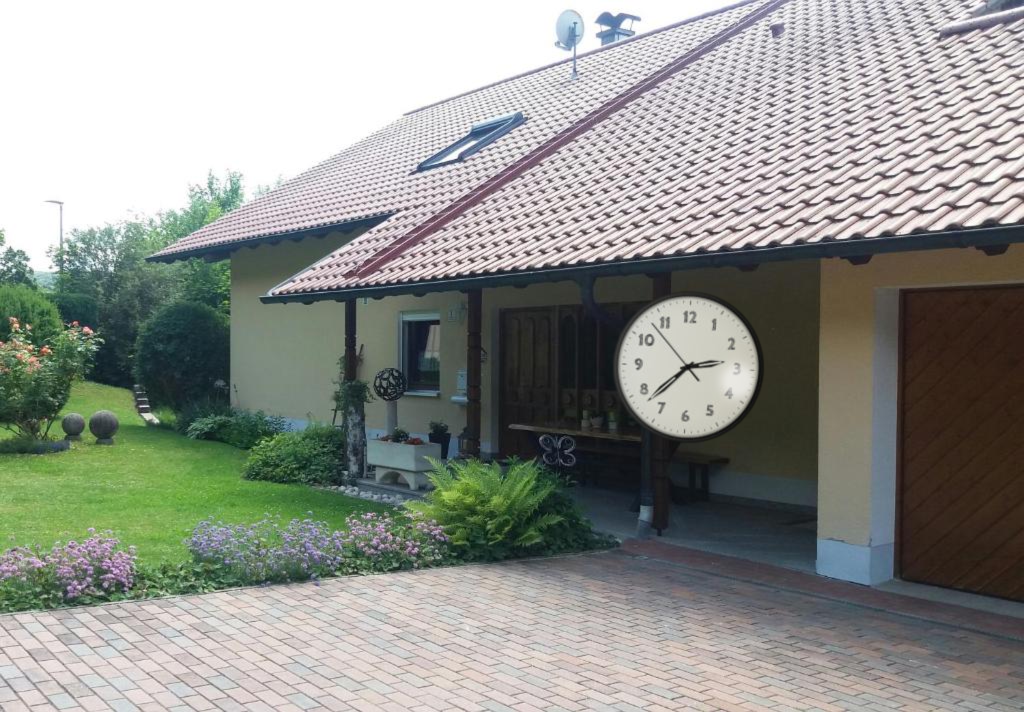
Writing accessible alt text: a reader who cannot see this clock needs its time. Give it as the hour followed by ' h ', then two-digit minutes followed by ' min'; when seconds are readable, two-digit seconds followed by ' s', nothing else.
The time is 2 h 37 min 53 s
